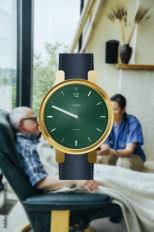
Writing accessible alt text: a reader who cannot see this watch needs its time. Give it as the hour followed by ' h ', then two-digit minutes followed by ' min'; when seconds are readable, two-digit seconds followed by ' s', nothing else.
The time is 9 h 49 min
